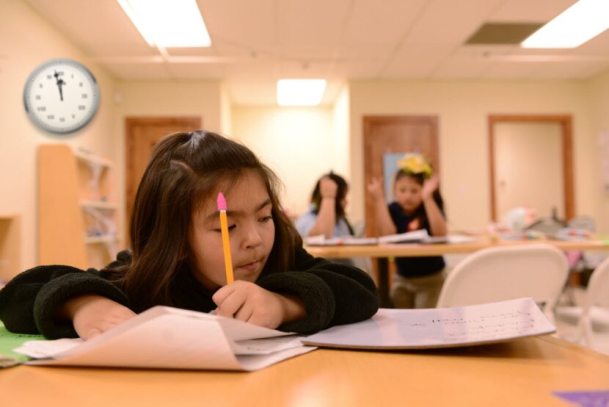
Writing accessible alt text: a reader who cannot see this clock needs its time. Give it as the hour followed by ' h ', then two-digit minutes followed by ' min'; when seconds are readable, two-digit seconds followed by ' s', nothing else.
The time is 11 h 58 min
